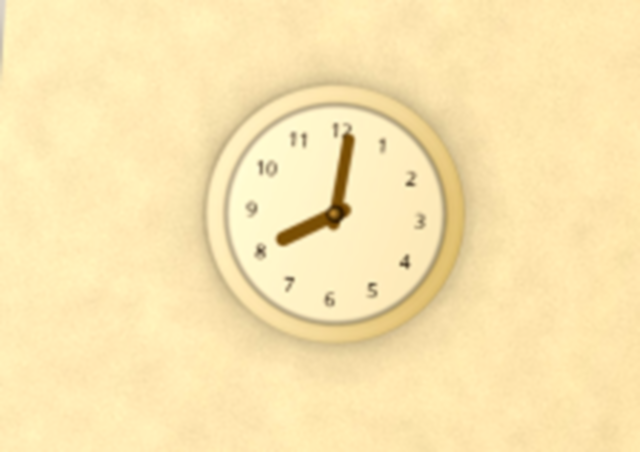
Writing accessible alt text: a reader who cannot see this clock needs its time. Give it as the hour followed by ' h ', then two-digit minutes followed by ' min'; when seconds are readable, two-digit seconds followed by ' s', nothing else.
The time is 8 h 01 min
